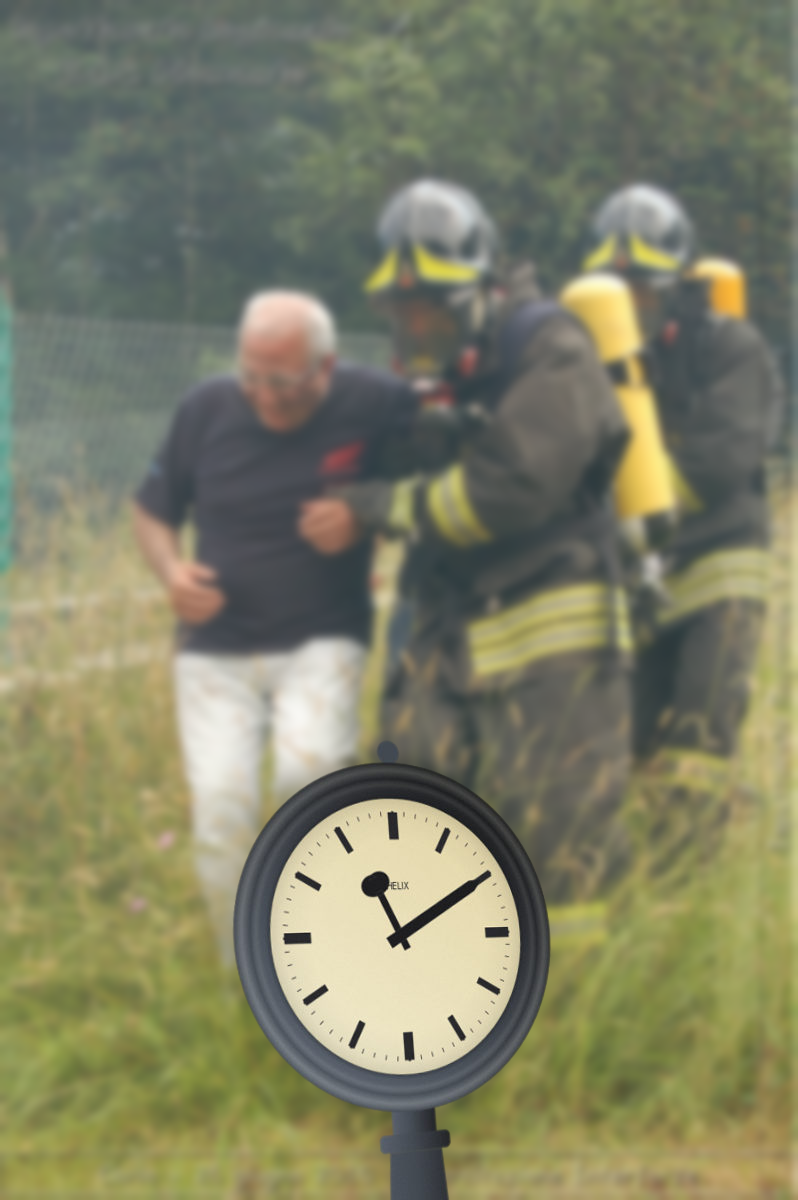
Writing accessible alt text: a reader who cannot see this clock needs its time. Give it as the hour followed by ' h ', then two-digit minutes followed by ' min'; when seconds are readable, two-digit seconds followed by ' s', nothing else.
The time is 11 h 10 min
